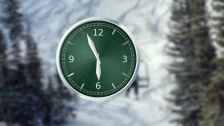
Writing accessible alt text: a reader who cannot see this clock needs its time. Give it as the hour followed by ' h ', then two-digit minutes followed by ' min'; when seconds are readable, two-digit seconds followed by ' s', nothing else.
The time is 5 h 56 min
